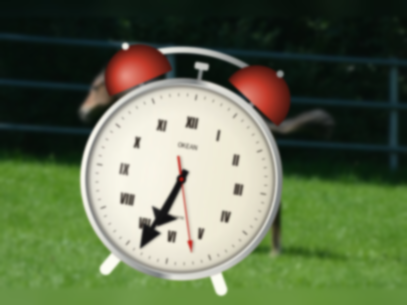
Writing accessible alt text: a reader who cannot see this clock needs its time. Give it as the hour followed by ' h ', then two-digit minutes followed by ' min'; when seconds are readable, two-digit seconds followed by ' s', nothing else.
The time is 6 h 33 min 27 s
